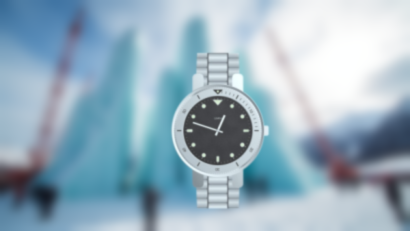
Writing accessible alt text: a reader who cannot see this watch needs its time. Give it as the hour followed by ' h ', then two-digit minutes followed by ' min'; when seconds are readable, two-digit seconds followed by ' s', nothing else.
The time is 12 h 48 min
